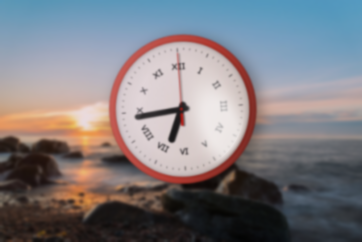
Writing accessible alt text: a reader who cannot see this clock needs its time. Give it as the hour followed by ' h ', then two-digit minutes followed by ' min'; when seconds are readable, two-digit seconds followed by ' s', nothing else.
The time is 6 h 44 min 00 s
